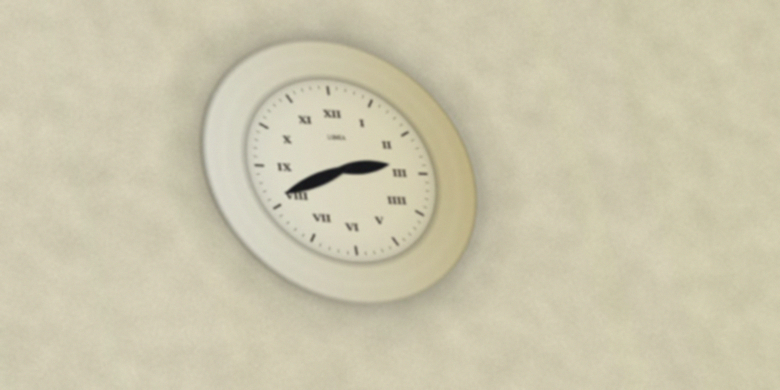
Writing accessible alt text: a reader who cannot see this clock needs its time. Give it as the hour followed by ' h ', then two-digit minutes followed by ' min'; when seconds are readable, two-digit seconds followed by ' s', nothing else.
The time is 2 h 41 min
